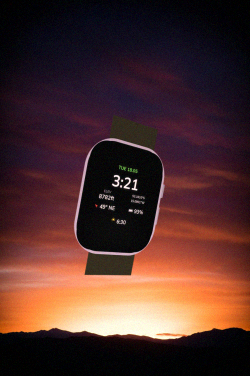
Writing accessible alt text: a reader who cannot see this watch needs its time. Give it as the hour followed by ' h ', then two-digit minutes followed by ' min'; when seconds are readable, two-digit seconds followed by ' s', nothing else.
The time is 3 h 21 min
